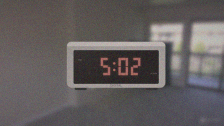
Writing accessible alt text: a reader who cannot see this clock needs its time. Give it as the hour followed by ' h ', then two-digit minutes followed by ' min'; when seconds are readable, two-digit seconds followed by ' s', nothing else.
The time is 5 h 02 min
